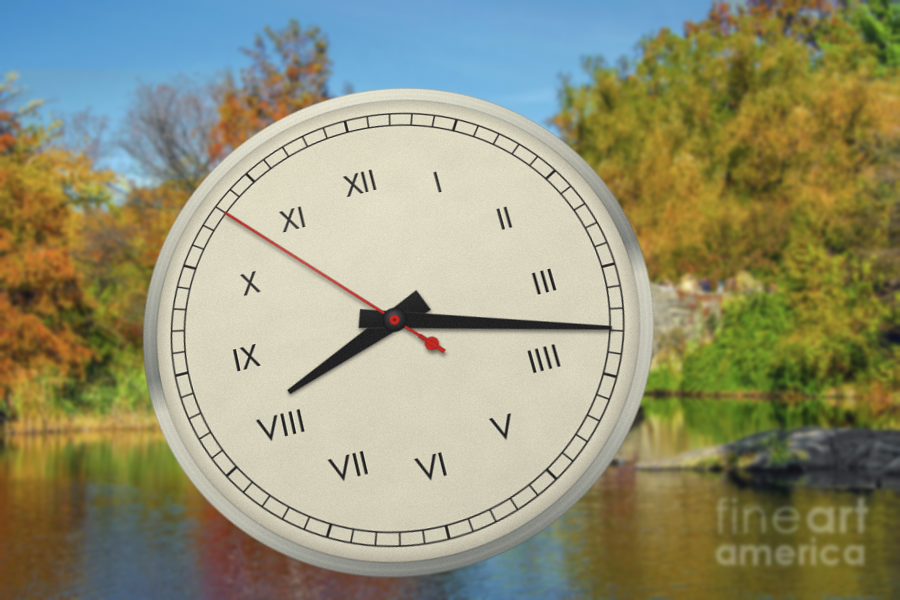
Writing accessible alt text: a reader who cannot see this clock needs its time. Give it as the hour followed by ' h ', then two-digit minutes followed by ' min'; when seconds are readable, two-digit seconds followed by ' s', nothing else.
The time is 8 h 17 min 53 s
